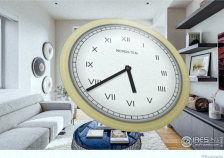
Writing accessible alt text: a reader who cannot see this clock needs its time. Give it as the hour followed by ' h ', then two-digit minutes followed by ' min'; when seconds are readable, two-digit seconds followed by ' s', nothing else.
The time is 5 h 39 min
